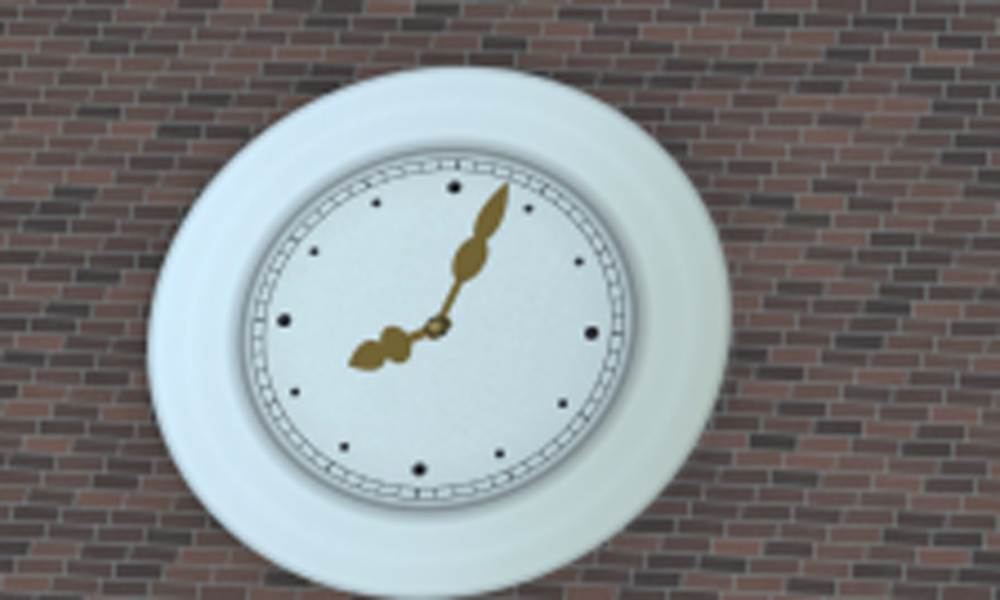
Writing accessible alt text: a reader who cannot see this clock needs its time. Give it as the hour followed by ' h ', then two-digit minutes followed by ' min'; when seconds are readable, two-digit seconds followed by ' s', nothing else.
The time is 8 h 03 min
